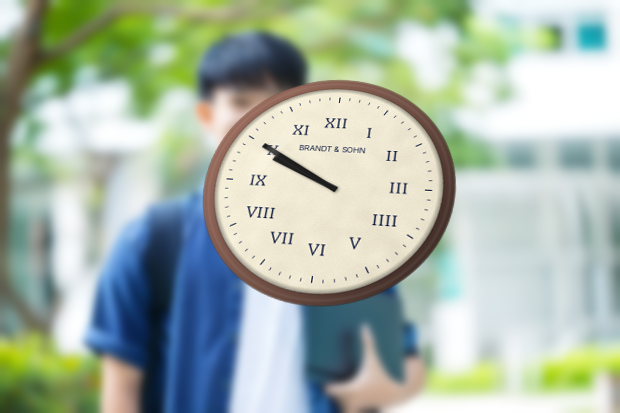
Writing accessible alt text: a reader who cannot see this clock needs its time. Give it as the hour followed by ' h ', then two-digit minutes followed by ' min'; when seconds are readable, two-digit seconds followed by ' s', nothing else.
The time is 9 h 50 min
